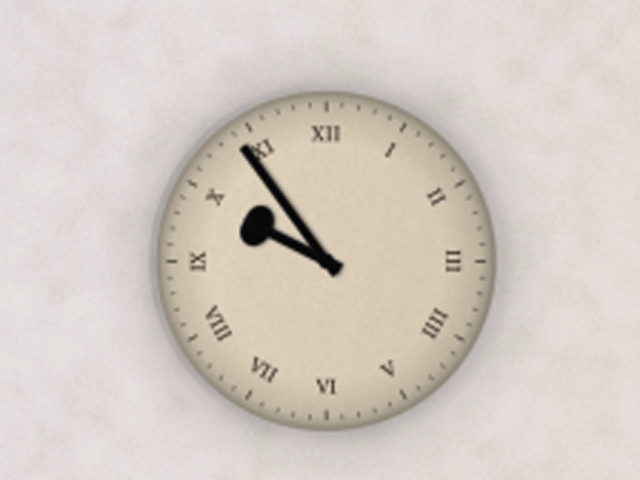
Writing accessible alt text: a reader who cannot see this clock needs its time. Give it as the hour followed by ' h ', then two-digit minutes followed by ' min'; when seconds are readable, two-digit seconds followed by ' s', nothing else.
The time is 9 h 54 min
